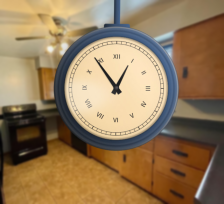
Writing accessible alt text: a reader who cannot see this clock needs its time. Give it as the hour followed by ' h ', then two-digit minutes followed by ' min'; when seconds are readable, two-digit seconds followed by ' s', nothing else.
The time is 12 h 54 min
